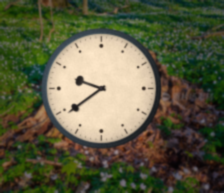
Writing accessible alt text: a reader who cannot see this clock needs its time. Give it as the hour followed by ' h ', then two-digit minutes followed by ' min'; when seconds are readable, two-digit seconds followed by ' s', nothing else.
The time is 9 h 39 min
